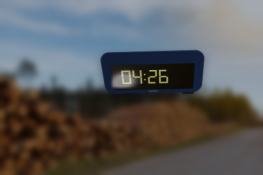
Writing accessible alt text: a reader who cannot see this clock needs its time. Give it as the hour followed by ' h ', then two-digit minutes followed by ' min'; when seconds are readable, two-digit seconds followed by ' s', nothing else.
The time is 4 h 26 min
